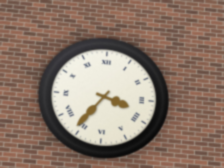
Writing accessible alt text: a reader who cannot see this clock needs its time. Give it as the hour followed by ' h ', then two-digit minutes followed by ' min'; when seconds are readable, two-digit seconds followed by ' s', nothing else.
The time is 3 h 36 min
